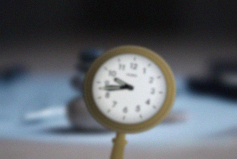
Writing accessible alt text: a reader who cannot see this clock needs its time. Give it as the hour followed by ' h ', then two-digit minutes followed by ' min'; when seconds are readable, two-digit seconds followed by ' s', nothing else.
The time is 9 h 43 min
